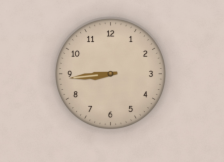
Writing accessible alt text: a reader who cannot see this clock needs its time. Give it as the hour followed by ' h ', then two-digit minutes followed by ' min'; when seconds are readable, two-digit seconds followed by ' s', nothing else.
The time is 8 h 44 min
